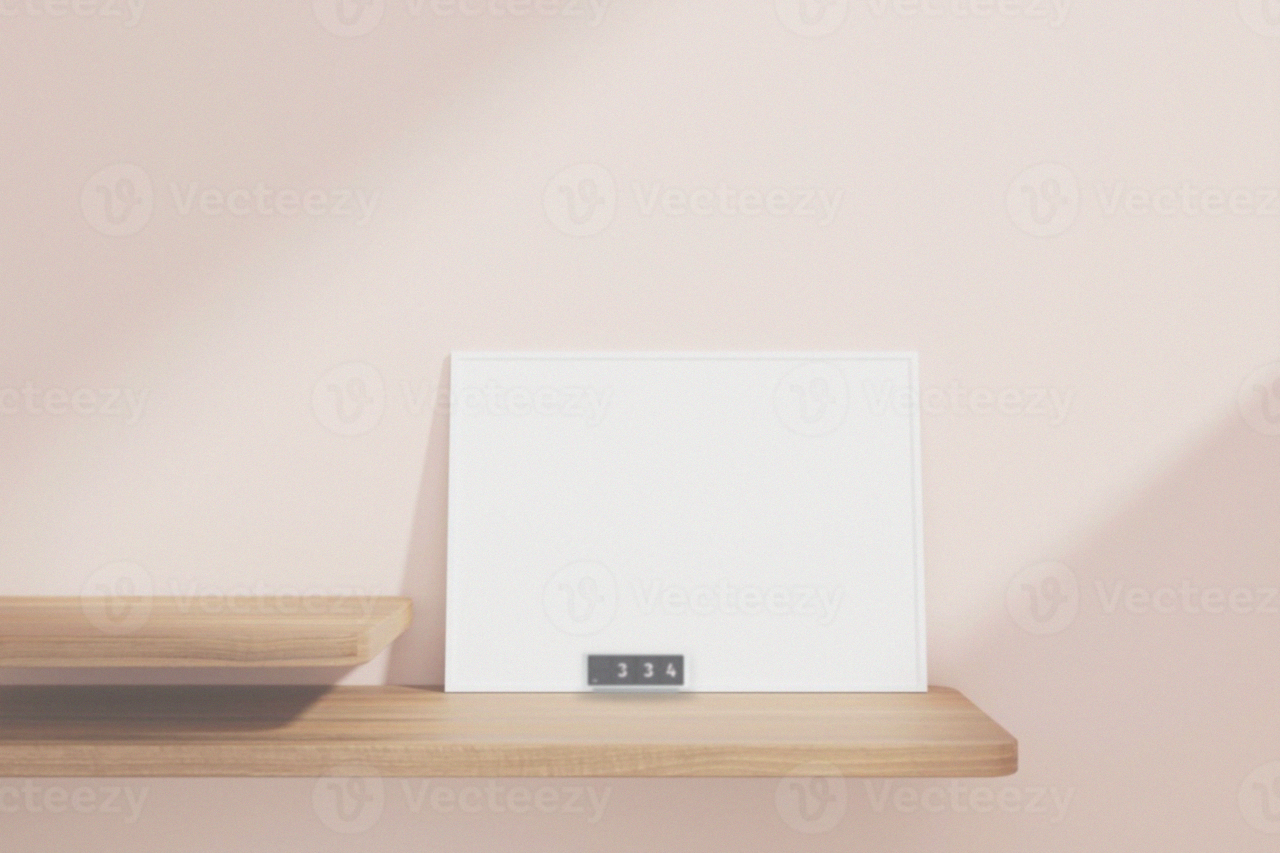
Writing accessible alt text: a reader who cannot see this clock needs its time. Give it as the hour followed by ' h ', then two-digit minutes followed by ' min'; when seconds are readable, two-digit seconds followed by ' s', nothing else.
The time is 3 h 34 min
